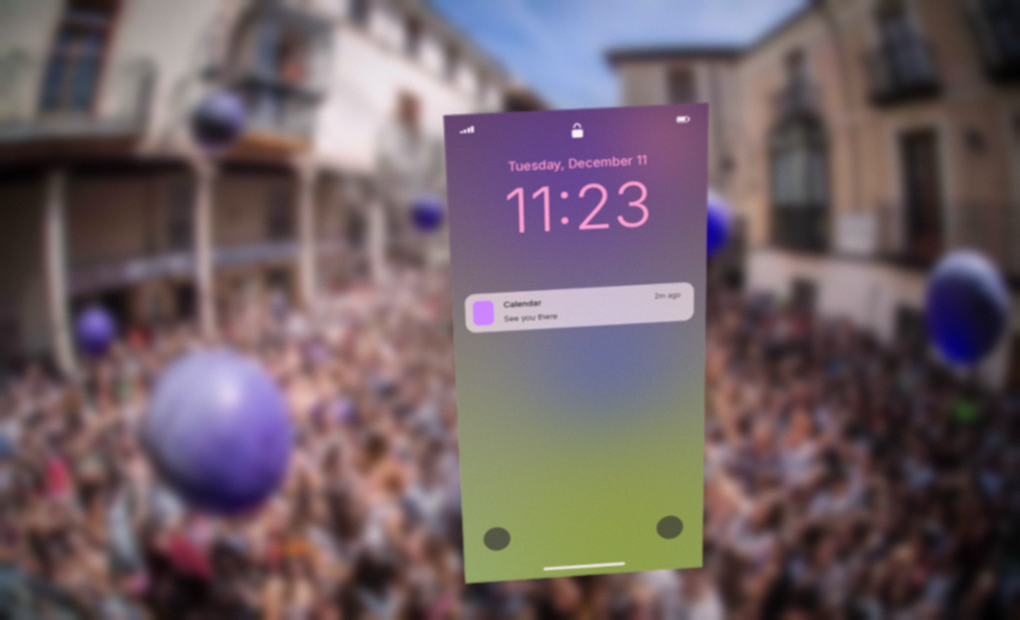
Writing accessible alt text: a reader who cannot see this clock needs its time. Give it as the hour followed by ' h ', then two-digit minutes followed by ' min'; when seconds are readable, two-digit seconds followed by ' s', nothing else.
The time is 11 h 23 min
